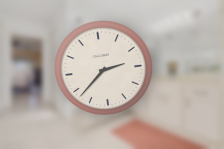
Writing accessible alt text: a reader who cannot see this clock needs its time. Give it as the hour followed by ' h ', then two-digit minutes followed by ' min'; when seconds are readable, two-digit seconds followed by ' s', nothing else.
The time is 2 h 38 min
